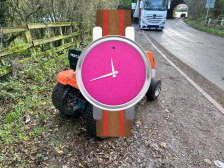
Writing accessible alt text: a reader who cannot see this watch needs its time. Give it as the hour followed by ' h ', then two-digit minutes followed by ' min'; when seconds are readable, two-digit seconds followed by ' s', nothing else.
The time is 11 h 42 min
